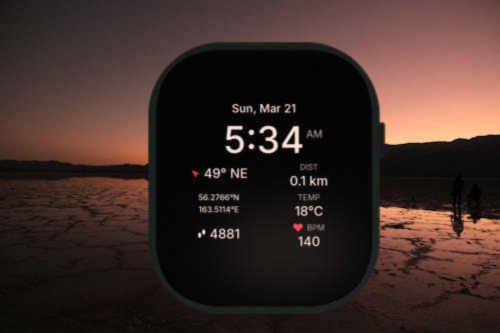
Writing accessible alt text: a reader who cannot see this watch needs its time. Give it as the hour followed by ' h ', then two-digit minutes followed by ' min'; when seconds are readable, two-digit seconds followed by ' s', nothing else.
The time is 5 h 34 min
